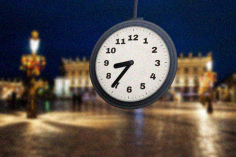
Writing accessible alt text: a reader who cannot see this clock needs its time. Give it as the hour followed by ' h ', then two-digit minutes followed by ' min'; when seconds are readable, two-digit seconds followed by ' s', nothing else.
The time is 8 h 36 min
